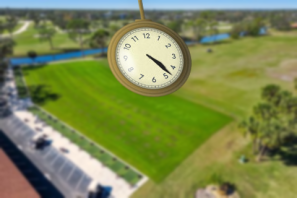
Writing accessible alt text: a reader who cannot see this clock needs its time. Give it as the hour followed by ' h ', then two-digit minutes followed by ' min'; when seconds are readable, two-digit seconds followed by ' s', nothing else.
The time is 4 h 23 min
